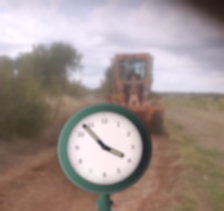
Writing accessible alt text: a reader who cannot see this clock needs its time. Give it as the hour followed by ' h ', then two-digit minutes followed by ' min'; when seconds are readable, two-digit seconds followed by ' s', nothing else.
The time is 3 h 53 min
